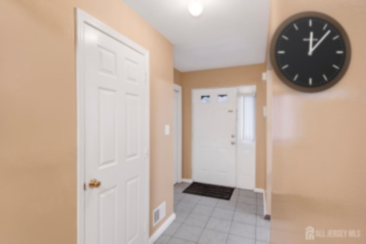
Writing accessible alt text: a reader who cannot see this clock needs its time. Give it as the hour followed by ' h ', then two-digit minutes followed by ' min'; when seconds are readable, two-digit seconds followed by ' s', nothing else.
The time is 12 h 07 min
